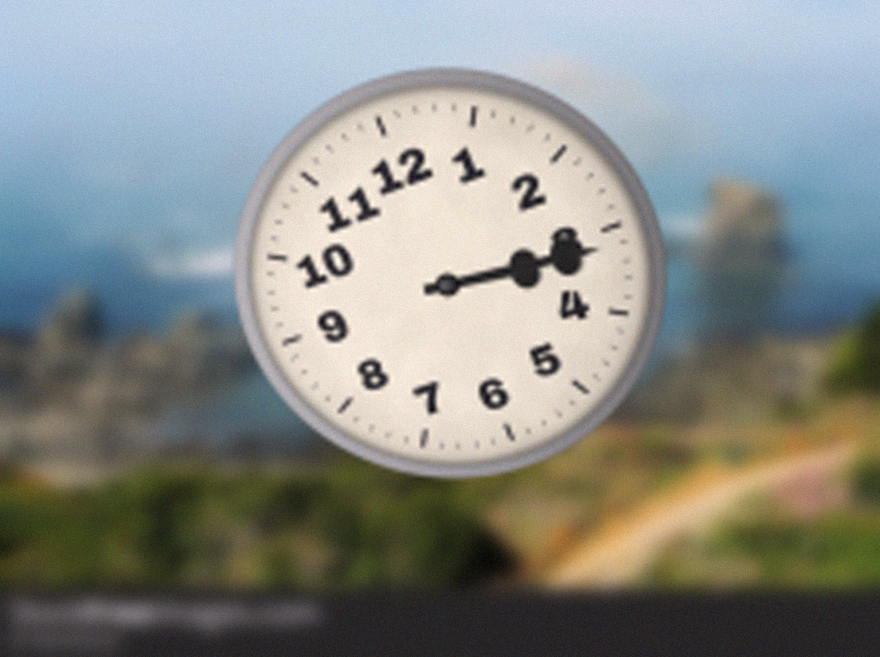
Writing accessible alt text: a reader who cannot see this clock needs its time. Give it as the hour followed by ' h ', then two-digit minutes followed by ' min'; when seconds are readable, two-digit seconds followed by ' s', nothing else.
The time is 3 h 16 min
